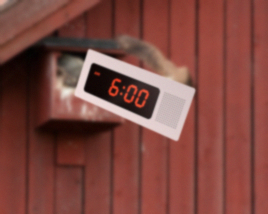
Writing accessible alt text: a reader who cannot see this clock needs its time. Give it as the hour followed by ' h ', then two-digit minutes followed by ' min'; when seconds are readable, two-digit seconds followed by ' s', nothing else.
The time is 6 h 00 min
